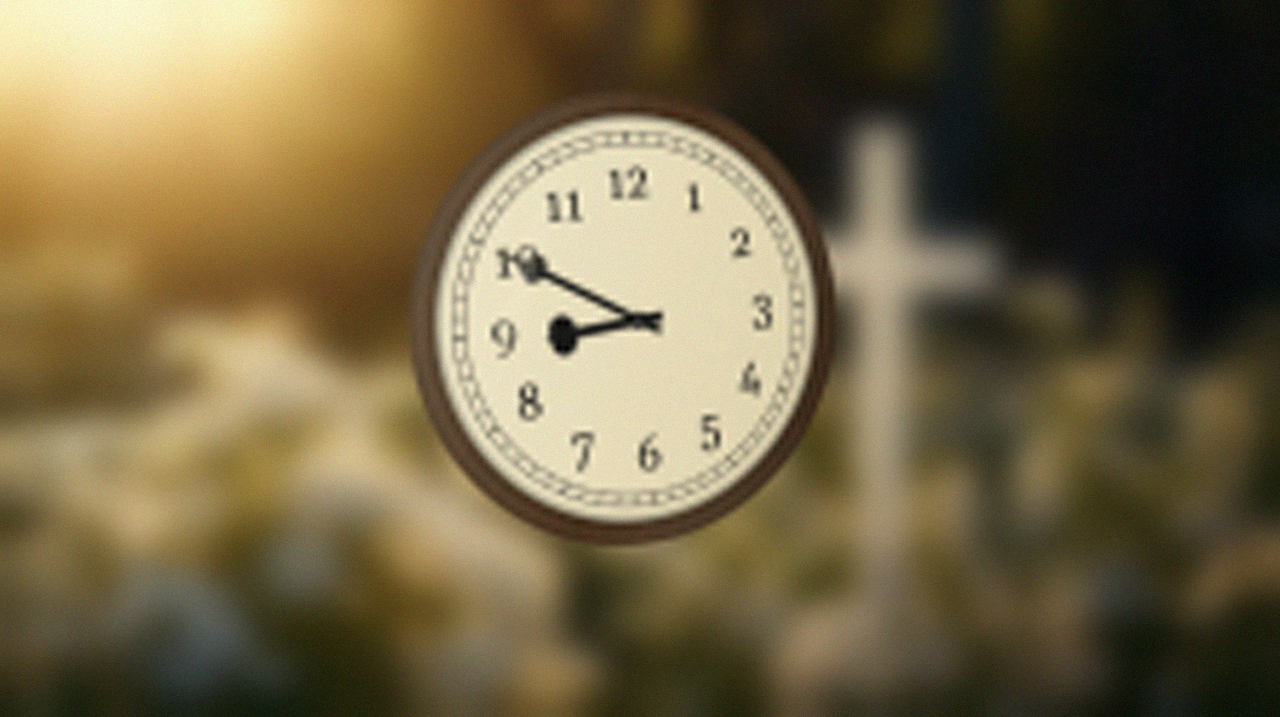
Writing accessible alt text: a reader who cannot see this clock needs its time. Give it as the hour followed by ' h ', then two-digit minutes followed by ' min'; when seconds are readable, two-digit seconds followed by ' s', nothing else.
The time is 8 h 50 min
